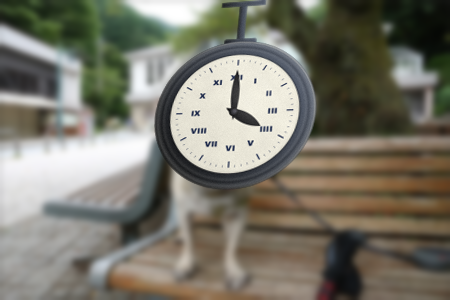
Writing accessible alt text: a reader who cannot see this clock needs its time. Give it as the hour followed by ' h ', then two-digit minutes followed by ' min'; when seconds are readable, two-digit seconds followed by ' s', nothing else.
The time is 4 h 00 min
